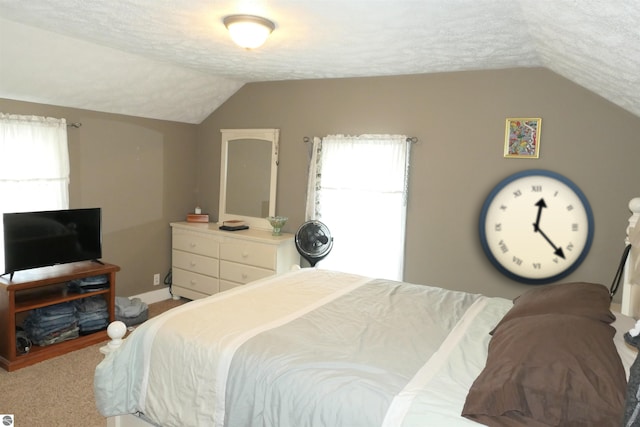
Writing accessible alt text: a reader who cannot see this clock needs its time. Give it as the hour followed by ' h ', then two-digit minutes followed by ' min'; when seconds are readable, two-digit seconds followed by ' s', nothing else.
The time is 12 h 23 min
